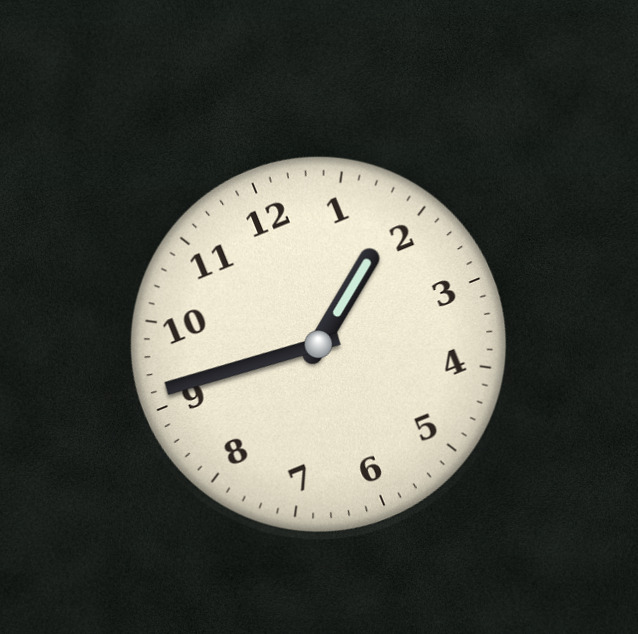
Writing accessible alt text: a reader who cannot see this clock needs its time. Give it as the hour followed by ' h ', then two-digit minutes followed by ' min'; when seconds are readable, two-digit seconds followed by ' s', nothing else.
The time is 1 h 46 min
